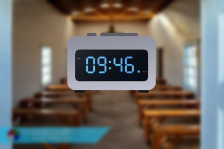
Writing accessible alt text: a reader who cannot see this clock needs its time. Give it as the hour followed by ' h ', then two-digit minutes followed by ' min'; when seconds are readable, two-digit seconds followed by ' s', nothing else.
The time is 9 h 46 min
